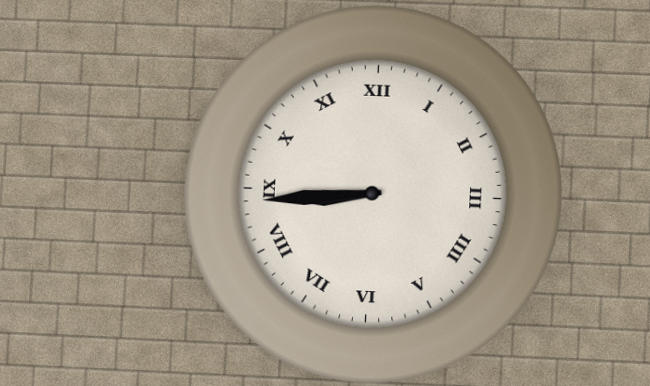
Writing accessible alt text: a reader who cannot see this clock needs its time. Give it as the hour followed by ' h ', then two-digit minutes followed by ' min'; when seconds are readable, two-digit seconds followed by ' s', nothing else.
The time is 8 h 44 min
